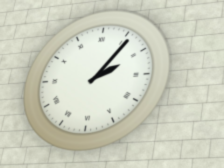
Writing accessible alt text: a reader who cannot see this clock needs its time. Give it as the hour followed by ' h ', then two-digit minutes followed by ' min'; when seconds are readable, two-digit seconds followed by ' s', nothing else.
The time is 2 h 06 min
